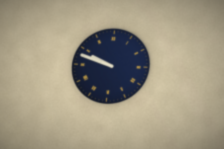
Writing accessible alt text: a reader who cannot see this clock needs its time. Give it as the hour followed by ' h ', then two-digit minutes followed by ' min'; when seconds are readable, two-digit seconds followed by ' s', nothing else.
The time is 9 h 48 min
